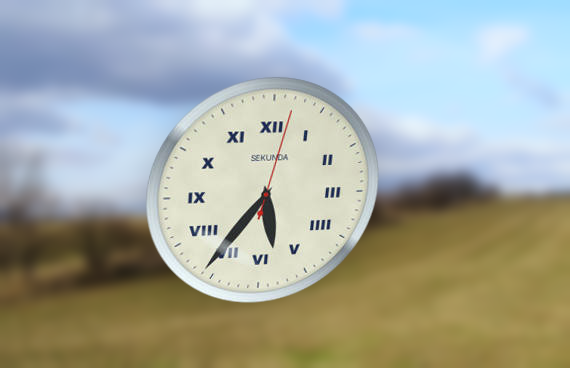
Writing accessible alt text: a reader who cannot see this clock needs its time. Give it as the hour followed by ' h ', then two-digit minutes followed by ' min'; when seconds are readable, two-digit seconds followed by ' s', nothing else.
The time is 5 h 36 min 02 s
